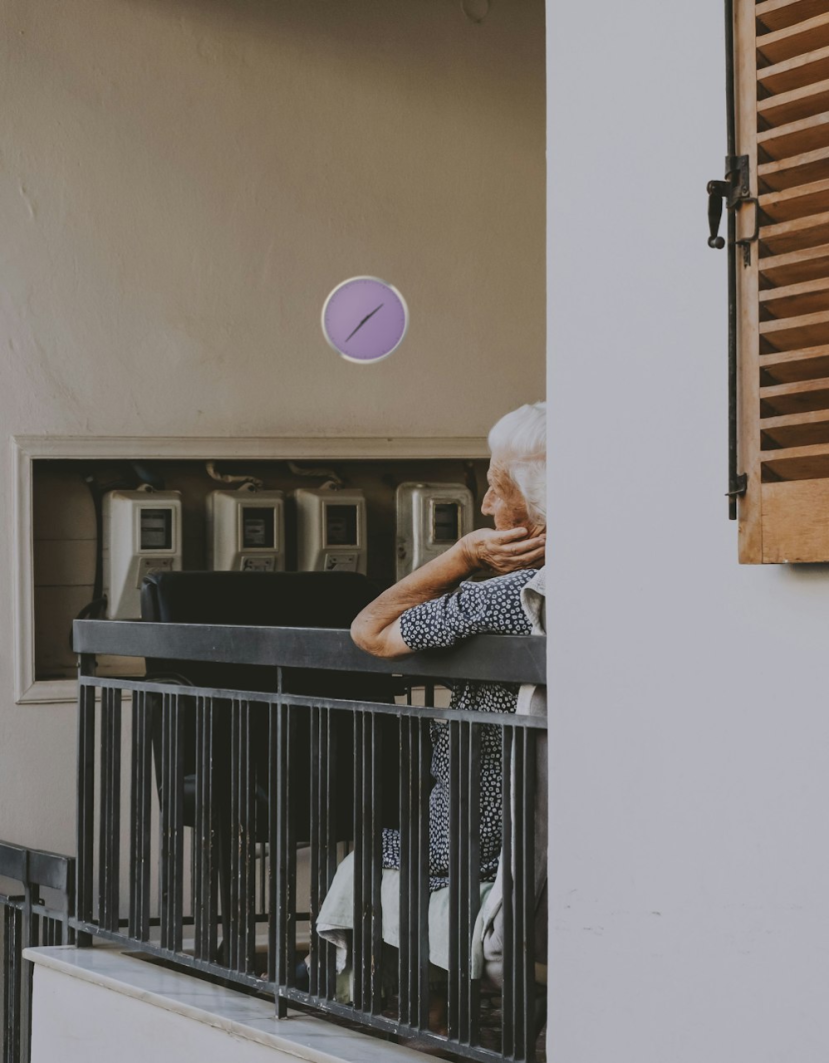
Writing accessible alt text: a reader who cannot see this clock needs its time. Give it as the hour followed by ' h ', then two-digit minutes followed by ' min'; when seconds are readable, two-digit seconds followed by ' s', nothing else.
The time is 1 h 37 min
